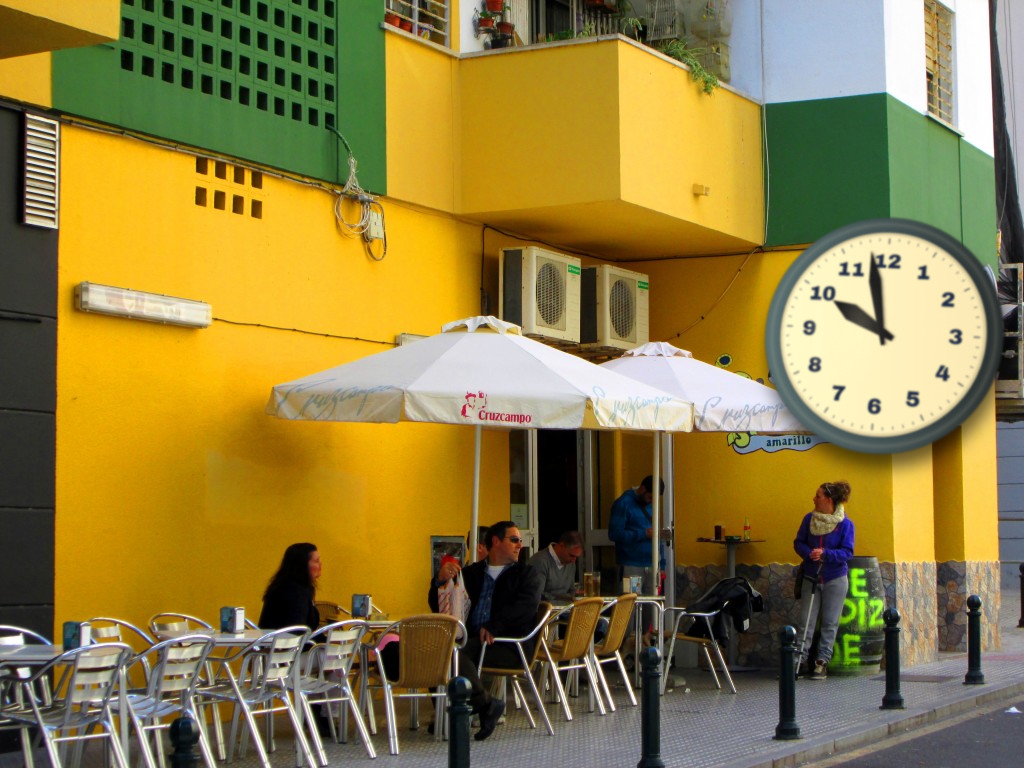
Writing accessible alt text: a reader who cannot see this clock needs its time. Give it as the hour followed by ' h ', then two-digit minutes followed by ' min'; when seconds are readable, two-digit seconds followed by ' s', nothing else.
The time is 9 h 58 min
